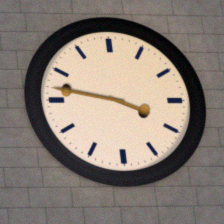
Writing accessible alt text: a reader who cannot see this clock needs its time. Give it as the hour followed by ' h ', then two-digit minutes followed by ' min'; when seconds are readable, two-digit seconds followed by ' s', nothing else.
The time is 3 h 47 min
